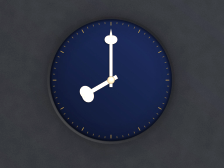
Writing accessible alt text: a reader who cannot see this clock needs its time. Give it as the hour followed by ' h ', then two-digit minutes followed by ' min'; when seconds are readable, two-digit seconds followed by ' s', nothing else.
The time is 8 h 00 min
